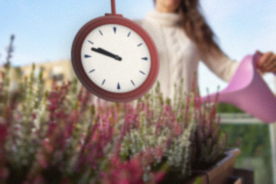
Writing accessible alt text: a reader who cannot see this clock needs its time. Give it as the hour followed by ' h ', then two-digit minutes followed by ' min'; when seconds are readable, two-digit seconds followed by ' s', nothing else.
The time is 9 h 48 min
